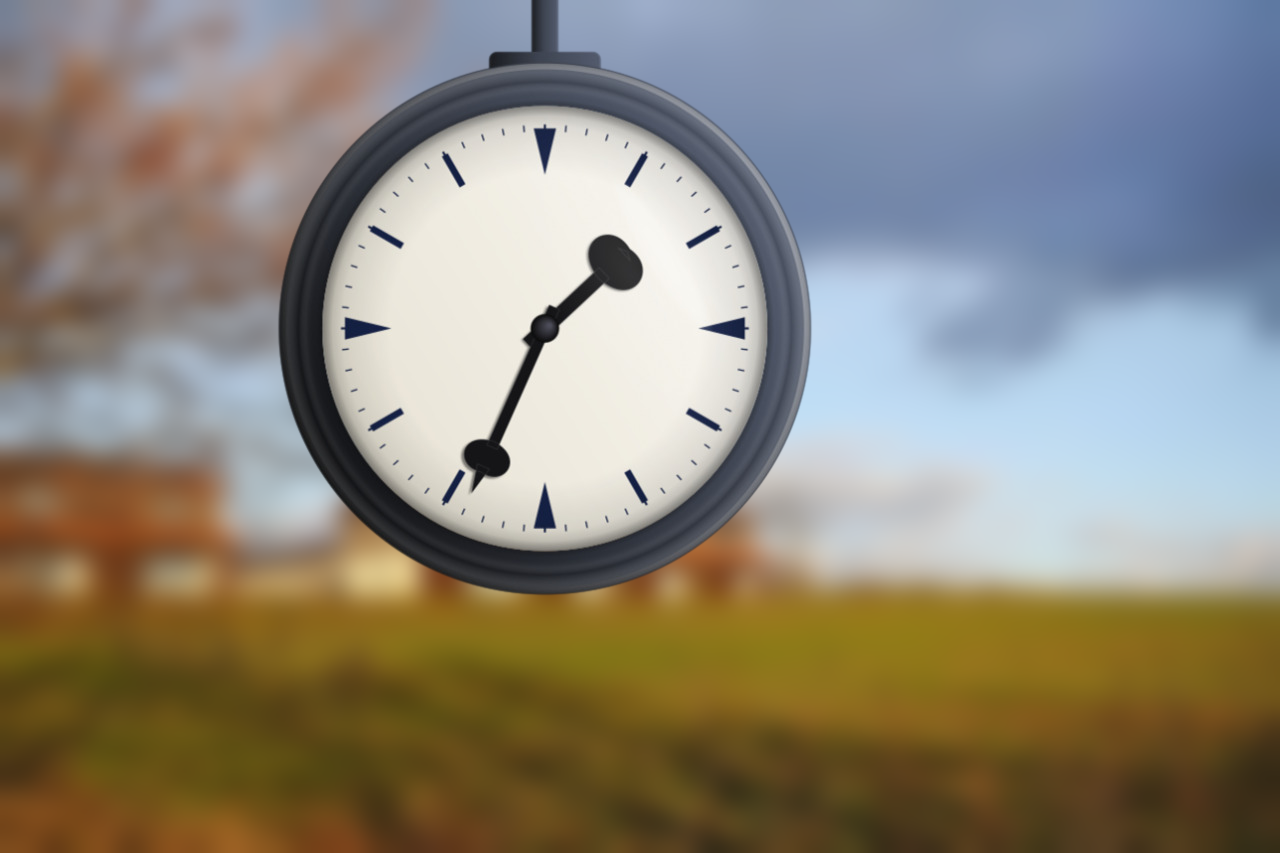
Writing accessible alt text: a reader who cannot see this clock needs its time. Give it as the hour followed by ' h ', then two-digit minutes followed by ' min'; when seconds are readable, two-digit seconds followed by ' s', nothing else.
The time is 1 h 34 min
